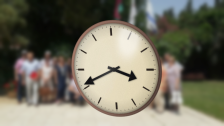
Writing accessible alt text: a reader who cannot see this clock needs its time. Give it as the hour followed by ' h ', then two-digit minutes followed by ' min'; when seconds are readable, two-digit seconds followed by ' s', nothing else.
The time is 3 h 41 min
